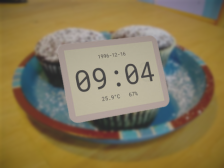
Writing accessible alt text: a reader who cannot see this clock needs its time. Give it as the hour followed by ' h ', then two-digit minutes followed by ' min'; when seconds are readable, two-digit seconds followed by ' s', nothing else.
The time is 9 h 04 min
